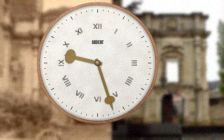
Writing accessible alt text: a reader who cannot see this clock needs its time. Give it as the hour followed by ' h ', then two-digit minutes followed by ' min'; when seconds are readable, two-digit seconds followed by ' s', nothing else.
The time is 9 h 27 min
